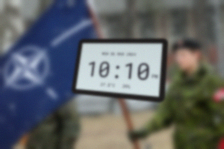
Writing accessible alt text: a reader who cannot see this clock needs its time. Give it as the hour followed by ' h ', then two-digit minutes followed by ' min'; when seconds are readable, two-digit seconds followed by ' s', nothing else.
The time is 10 h 10 min
